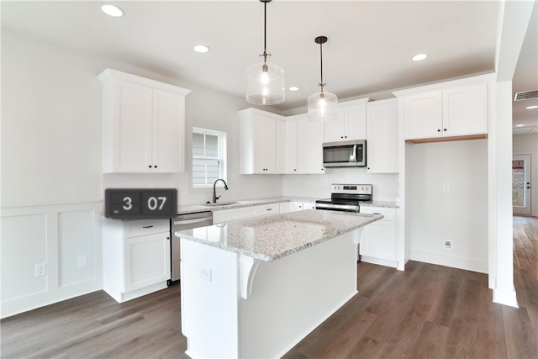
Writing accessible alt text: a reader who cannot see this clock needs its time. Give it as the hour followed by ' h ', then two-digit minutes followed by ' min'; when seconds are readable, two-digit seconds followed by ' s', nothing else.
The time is 3 h 07 min
